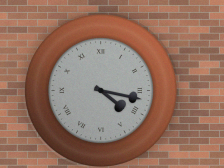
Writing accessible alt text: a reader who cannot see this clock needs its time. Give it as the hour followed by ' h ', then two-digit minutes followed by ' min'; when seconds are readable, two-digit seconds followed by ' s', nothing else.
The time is 4 h 17 min
